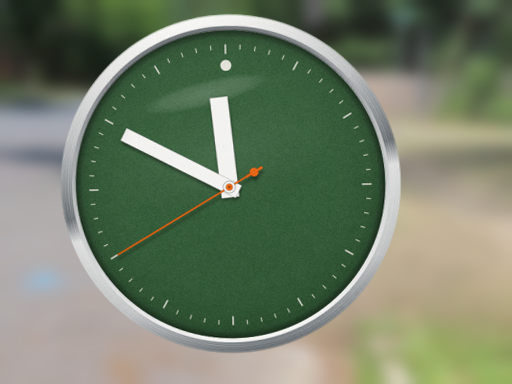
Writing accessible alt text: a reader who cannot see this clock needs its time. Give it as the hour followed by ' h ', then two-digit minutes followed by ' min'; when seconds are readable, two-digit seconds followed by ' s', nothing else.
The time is 11 h 49 min 40 s
